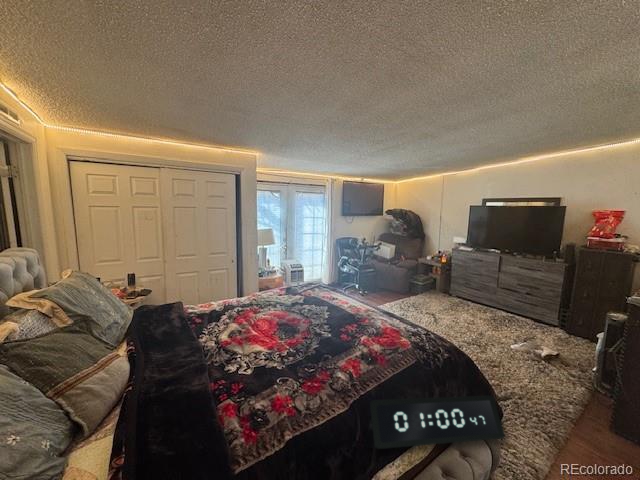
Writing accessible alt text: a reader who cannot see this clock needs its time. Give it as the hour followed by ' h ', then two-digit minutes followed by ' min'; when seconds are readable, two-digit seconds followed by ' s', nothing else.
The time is 1 h 00 min 47 s
